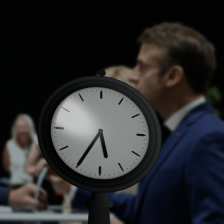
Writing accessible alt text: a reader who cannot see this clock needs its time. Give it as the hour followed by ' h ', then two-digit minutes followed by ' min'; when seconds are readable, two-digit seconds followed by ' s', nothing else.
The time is 5 h 35 min
